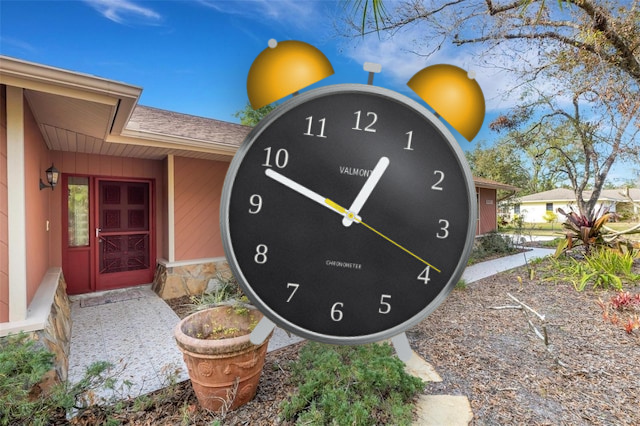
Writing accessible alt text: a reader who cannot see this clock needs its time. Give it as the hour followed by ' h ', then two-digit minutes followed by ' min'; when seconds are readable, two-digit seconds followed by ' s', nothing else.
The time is 12 h 48 min 19 s
